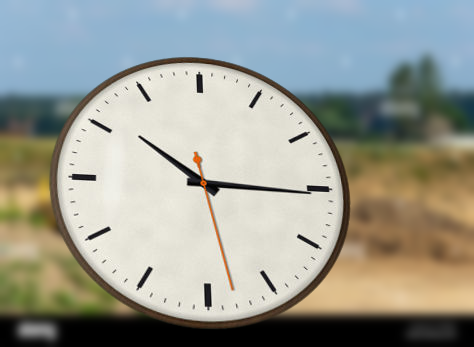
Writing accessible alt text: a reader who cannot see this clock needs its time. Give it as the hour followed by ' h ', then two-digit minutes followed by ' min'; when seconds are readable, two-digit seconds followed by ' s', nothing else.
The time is 10 h 15 min 28 s
